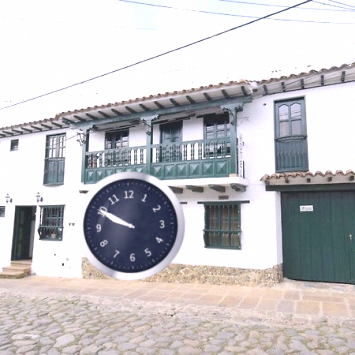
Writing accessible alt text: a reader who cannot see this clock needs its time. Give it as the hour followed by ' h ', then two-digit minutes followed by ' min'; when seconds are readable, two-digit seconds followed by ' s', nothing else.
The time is 9 h 50 min
